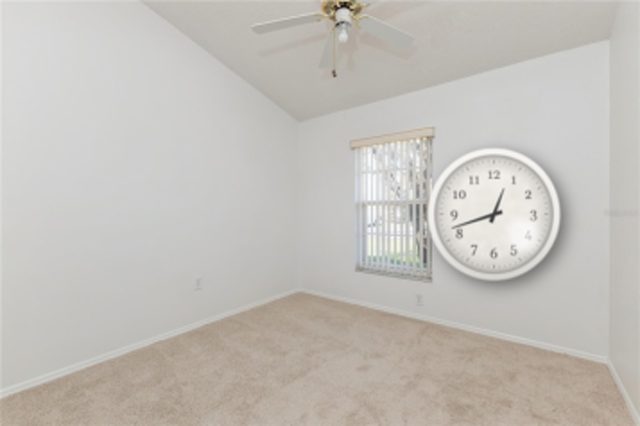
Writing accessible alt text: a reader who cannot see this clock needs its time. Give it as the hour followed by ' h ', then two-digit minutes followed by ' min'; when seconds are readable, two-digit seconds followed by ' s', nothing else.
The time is 12 h 42 min
